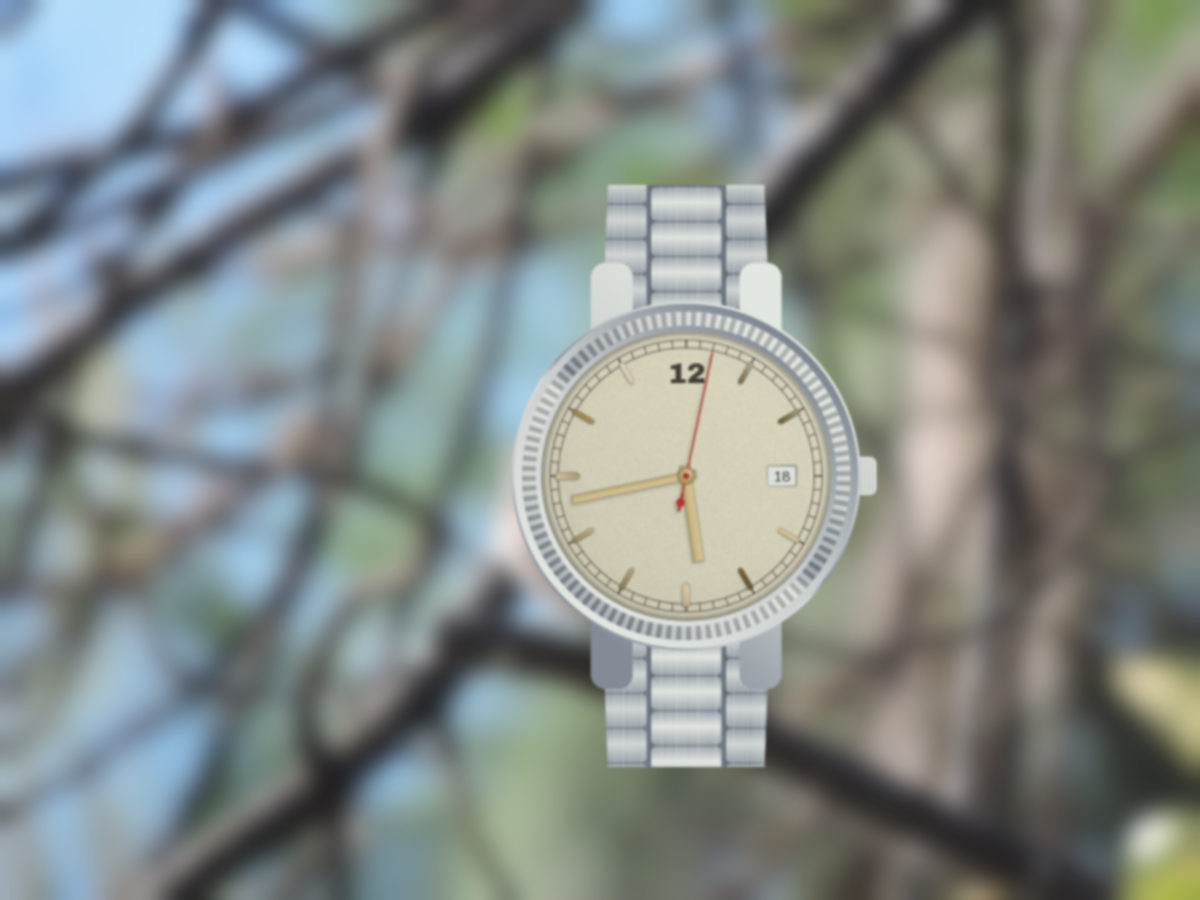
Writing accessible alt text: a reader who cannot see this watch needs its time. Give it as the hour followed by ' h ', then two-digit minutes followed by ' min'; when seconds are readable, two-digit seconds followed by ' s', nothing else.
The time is 5 h 43 min 02 s
